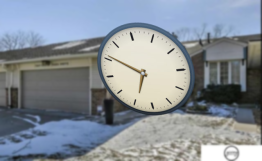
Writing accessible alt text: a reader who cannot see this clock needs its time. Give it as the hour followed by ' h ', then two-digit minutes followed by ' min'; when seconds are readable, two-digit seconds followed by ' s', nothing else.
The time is 6 h 51 min
